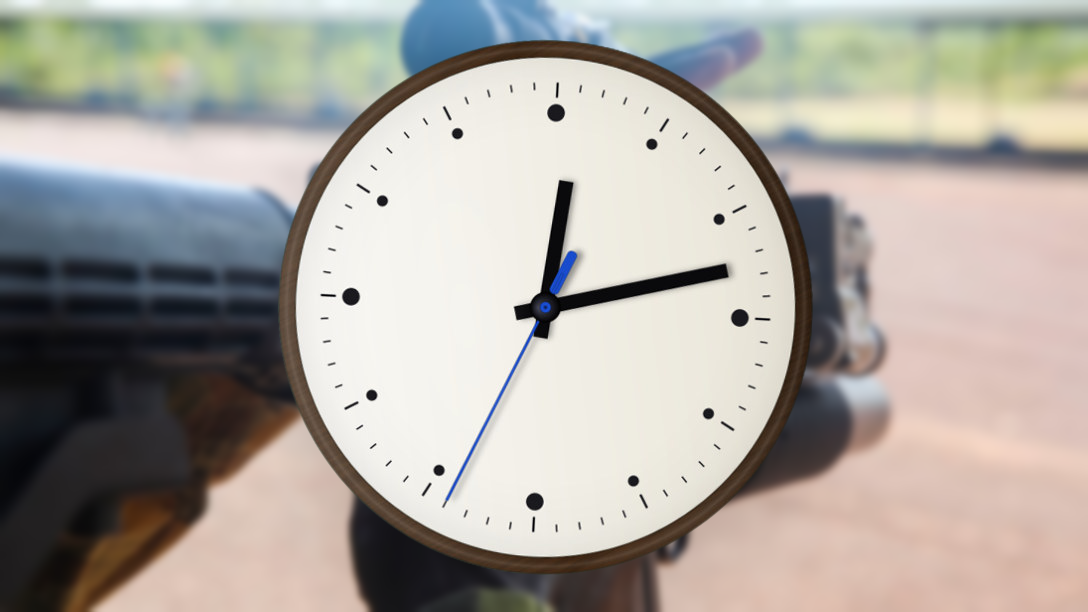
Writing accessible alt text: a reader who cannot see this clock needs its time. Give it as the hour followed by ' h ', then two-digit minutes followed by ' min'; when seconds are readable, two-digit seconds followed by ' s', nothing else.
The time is 12 h 12 min 34 s
